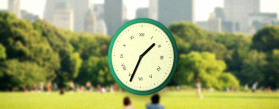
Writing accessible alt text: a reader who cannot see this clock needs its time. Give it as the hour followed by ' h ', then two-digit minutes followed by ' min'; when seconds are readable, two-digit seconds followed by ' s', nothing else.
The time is 1 h 34 min
